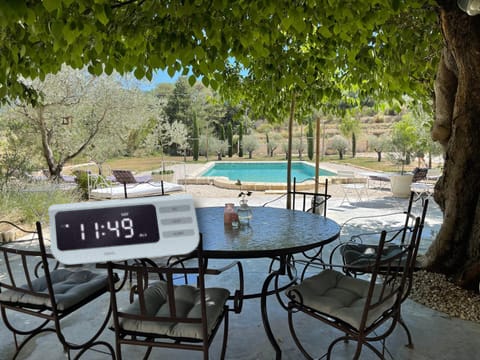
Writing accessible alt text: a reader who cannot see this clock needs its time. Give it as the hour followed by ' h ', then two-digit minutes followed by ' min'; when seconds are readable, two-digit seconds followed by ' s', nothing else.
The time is 11 h 49 min
